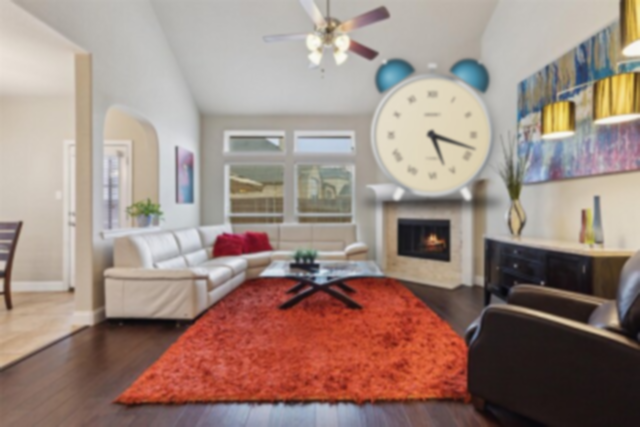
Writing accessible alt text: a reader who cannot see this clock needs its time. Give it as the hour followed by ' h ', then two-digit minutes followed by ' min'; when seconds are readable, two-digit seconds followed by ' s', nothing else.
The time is 5 h 18 min
